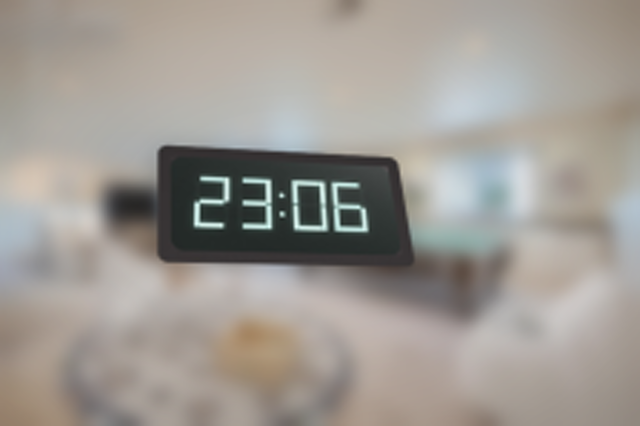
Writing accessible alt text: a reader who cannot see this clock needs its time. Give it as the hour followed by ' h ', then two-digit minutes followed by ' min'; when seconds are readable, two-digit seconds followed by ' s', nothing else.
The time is 23 h 06 min
